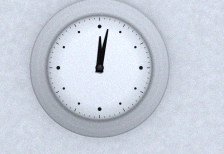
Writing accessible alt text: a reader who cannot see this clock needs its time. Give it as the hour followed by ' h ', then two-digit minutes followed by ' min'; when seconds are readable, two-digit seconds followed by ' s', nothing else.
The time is 12 h 02 min
